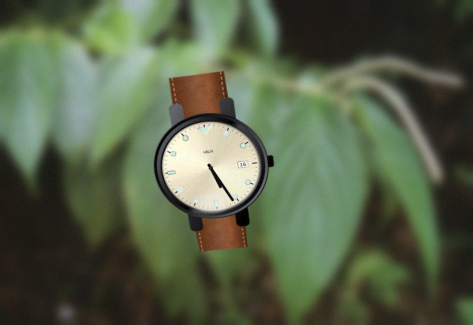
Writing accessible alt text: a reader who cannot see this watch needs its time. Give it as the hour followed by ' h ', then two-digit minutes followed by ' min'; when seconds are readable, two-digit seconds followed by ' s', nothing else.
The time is 5 h 26 min
